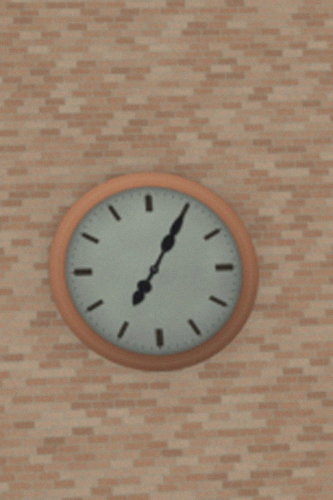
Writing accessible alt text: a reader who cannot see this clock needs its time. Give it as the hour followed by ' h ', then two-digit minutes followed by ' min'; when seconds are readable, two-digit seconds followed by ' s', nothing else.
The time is 7 h 05 min
